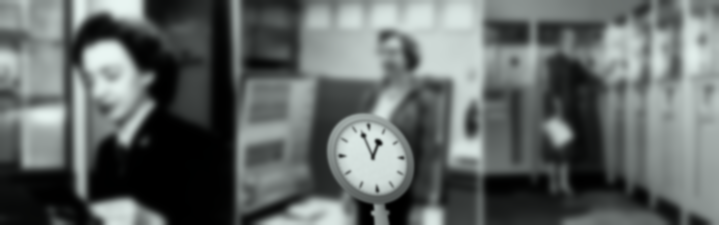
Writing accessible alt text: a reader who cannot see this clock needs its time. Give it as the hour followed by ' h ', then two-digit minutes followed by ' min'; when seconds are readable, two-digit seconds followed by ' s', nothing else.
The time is 12 h 57 min
